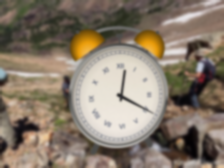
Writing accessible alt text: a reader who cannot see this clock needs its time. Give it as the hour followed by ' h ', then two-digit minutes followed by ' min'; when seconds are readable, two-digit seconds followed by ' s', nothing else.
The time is 12 h 20 min
